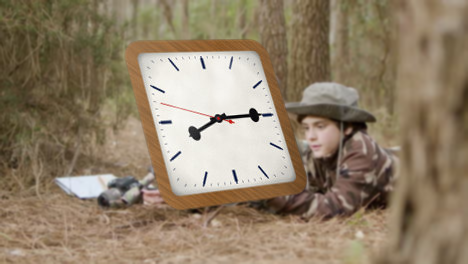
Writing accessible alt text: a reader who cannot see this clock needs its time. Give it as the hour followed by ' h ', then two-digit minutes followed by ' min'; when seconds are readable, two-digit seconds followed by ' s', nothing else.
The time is 8 h 14 min 48 s
